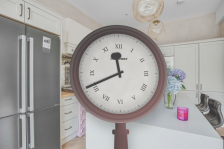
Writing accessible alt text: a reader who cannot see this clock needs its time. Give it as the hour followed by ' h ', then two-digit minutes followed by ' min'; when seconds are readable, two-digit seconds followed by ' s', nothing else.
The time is 11 h 41 min
